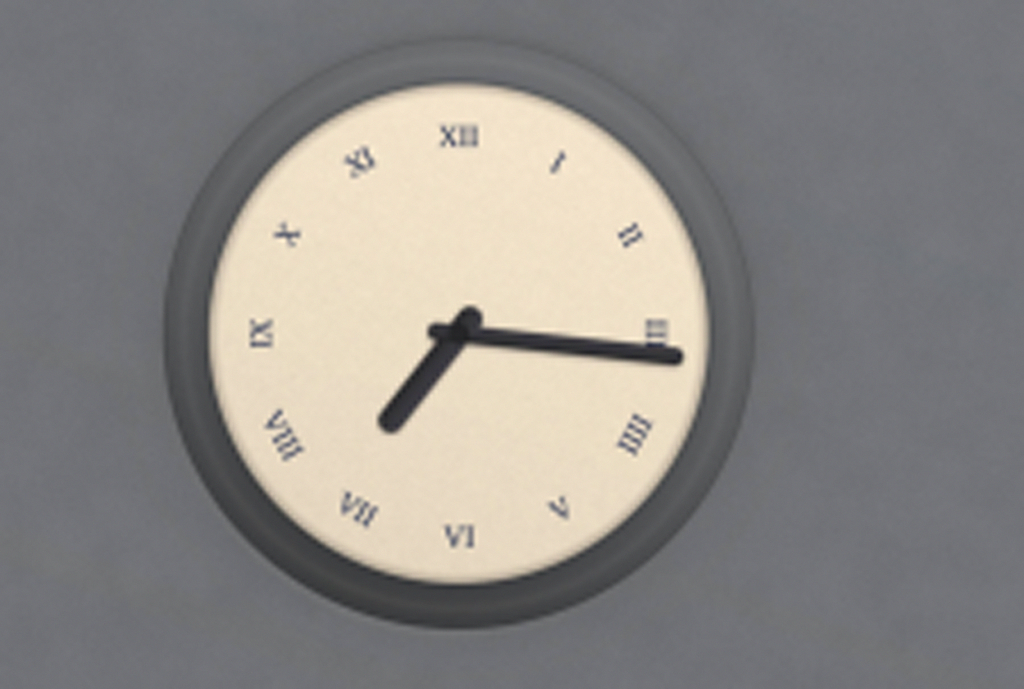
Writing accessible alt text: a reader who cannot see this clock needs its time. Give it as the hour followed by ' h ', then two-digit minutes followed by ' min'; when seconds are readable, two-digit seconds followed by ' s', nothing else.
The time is 7 h 16 min
